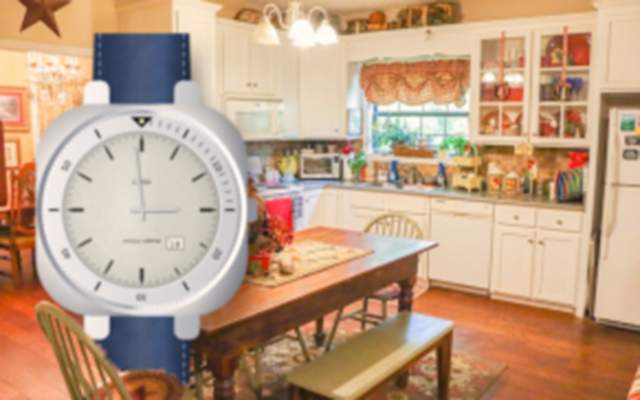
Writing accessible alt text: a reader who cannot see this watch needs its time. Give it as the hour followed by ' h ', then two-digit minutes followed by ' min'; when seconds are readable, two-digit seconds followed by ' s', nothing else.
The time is 2 h 59 min
